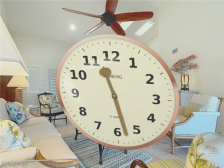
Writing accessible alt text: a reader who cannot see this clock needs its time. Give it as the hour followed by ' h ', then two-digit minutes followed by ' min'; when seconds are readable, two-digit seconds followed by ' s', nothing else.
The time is 11 h 28 min
